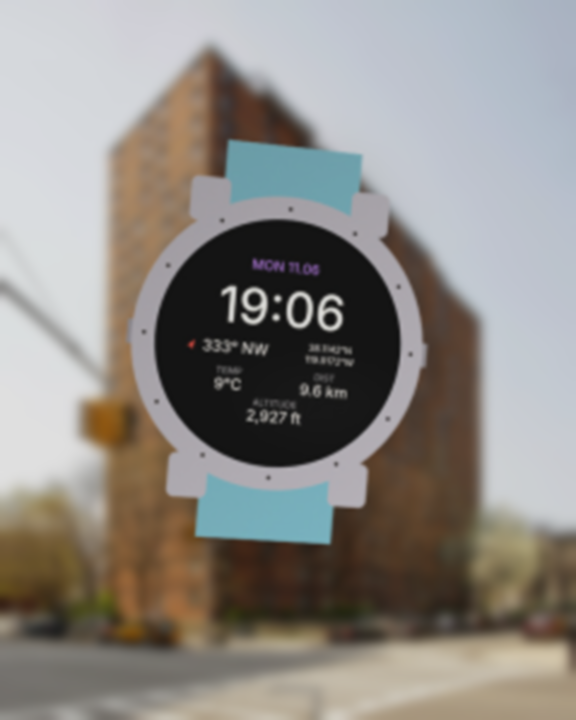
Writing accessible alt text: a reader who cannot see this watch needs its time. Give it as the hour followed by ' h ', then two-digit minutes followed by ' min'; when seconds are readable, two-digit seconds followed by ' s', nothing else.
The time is 19 h 06 min
